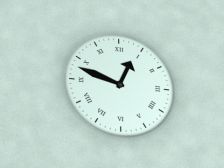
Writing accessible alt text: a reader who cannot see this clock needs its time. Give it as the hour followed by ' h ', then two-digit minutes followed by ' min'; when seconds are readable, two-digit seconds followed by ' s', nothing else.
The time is 12 h 48 min
